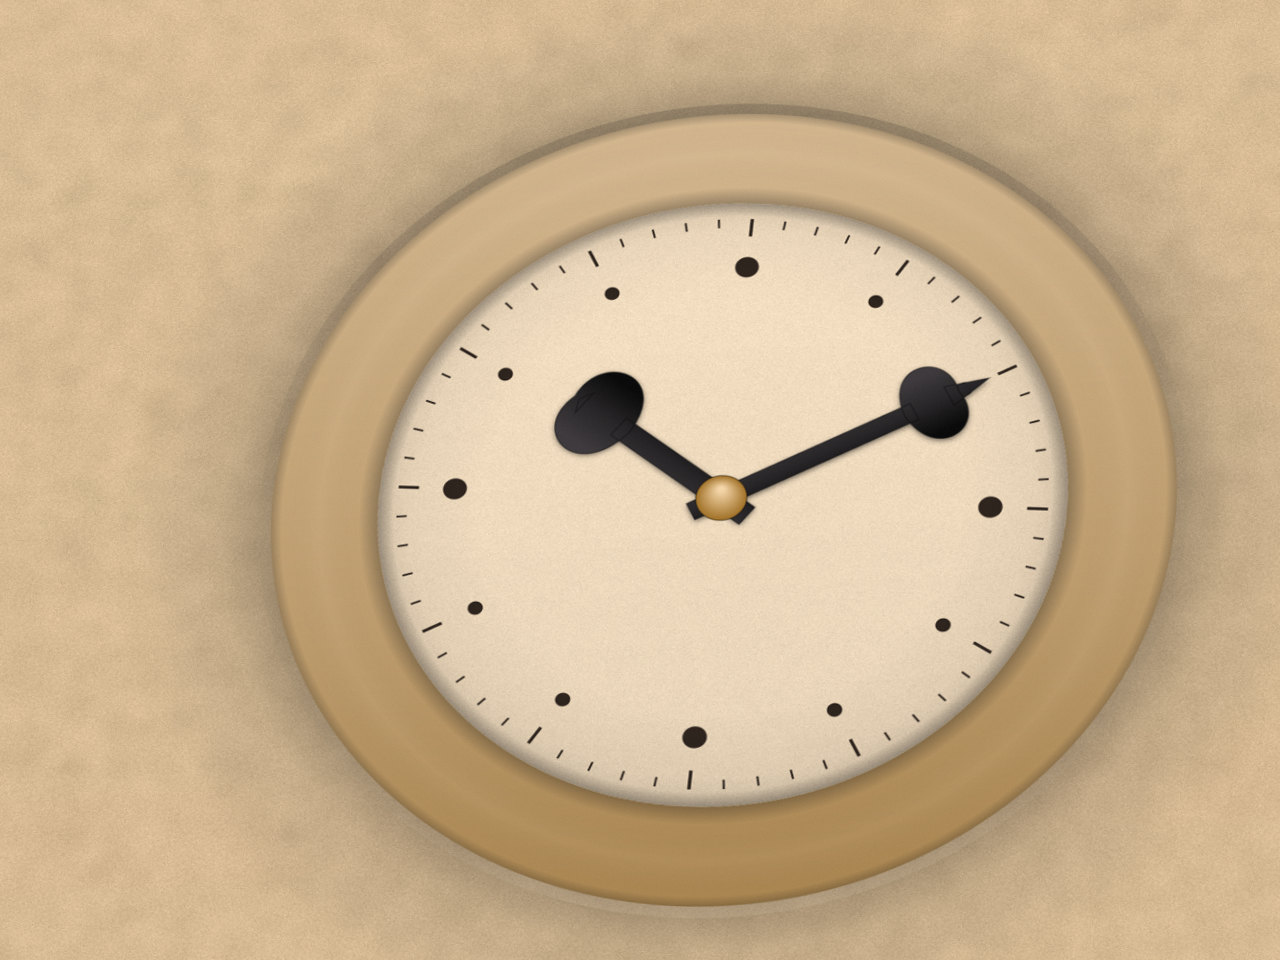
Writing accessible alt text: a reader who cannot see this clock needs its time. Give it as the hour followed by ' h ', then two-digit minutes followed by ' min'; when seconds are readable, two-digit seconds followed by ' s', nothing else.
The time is 10 h 10 min
